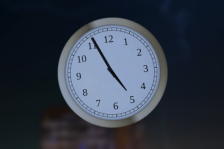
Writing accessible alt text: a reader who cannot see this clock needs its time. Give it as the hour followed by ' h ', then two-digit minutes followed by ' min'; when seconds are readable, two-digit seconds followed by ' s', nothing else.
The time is 4 h 56 min
